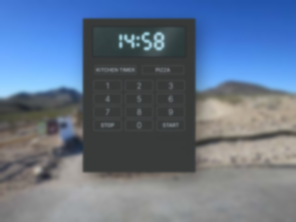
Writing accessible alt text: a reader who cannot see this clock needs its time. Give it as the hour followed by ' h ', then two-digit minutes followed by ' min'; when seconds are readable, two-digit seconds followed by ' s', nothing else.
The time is 14 h 58 min
